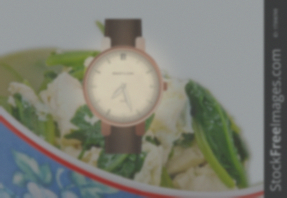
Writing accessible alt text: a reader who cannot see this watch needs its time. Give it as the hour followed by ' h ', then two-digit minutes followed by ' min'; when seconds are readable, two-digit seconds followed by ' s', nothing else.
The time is 7 h 27 min
